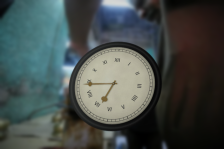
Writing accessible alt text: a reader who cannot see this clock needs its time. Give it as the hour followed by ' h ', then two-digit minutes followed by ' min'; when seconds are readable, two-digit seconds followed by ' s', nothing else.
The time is 6 h 44 min
